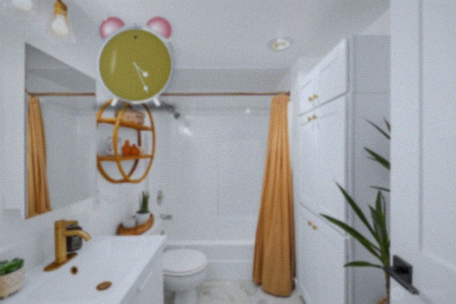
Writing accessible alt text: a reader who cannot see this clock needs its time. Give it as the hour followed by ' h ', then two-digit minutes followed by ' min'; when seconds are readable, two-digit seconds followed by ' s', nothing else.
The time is 4 h 26 min
